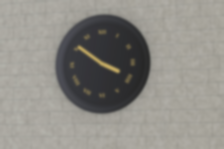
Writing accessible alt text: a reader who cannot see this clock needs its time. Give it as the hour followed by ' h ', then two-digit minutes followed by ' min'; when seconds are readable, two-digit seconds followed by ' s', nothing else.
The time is 3 h 51 min
